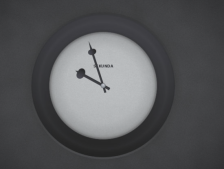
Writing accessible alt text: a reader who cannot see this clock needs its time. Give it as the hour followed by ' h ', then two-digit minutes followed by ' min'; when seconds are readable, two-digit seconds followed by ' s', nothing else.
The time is 9 h 57 min
